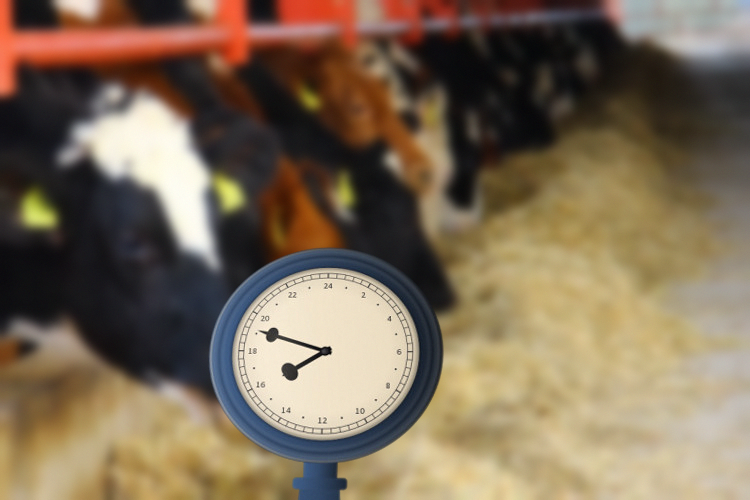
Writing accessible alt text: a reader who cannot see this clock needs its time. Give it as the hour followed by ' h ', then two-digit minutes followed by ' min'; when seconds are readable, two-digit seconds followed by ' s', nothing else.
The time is 15 h 48 min
